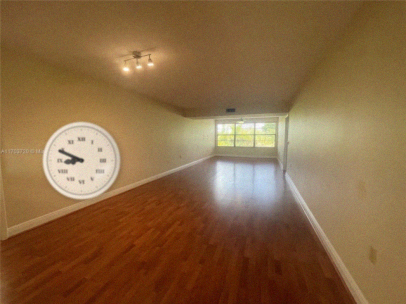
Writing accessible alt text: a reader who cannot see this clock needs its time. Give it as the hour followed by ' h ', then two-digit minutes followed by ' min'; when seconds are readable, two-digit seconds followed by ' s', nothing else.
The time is 8 h 49 min
